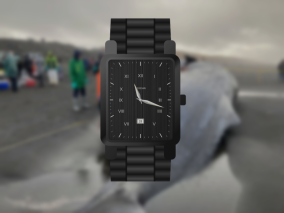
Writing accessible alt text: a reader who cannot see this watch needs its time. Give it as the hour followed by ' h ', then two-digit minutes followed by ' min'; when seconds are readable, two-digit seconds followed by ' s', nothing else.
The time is 11 h 18 min
